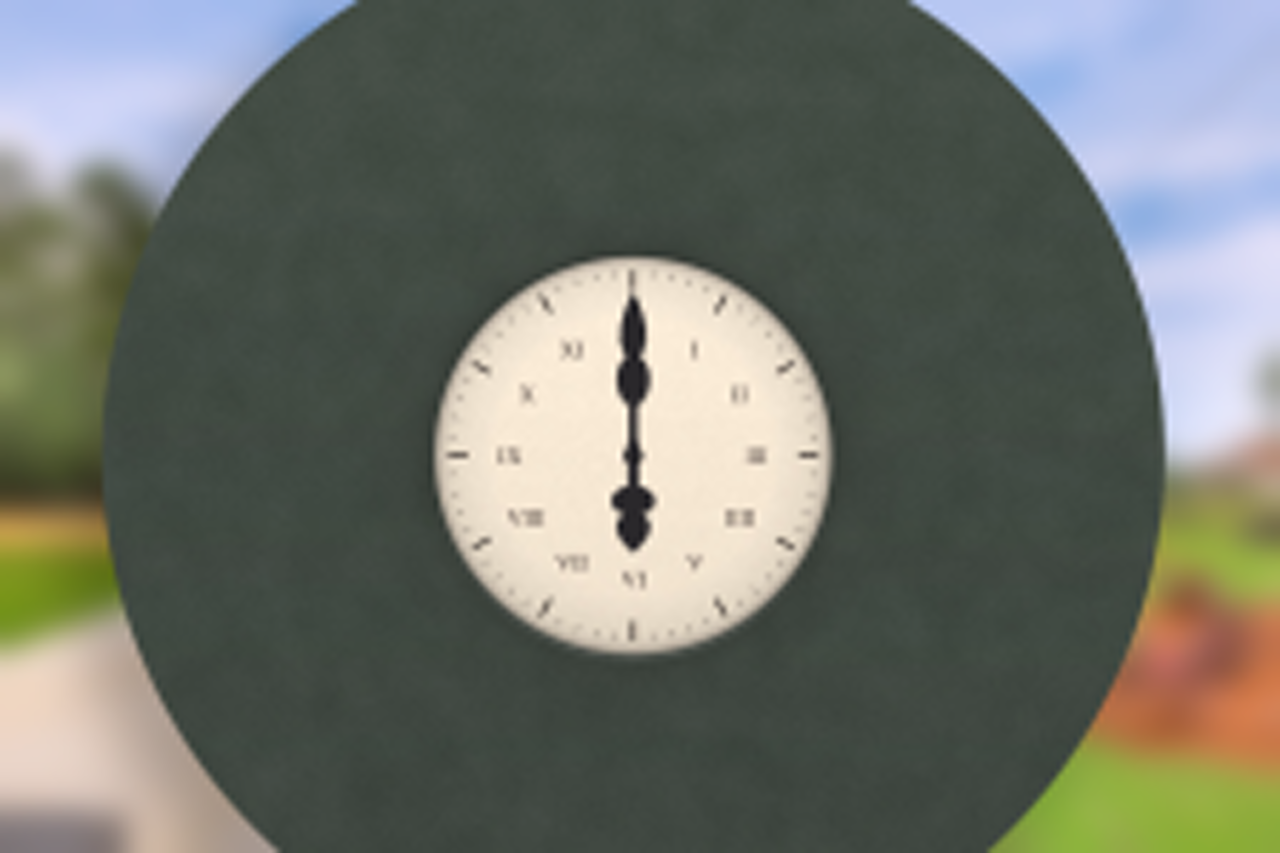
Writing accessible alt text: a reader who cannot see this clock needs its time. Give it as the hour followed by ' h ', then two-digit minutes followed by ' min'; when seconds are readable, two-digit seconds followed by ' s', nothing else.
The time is 6 h 00 min
